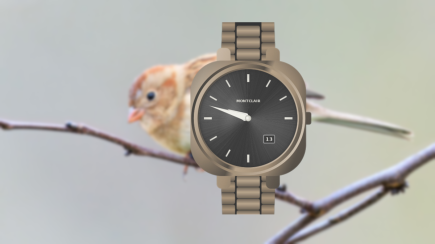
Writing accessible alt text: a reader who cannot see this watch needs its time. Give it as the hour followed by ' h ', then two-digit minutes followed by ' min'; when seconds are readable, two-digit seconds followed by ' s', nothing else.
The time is 9 h 48 min
